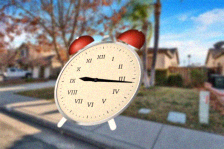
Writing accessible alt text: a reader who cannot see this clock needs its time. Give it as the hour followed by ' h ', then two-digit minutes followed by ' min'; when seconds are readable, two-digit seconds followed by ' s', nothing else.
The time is 9 h 16 min
